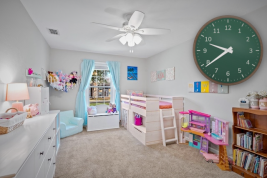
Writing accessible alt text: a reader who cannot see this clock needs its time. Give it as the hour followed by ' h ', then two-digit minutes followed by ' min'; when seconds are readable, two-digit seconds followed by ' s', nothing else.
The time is 9 h 39 min
